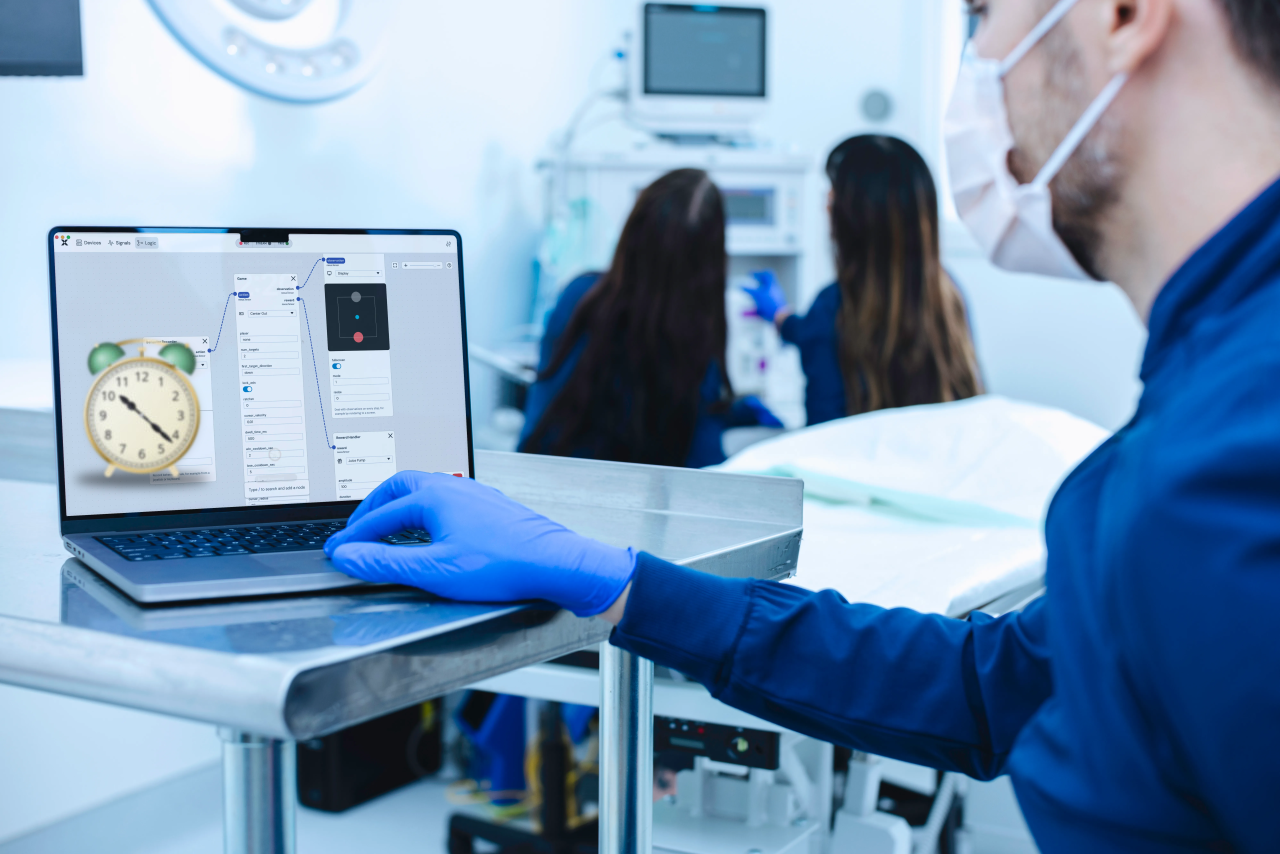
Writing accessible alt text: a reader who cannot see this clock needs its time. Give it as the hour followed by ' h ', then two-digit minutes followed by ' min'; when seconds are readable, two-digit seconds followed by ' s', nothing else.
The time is 10 h 22 min
